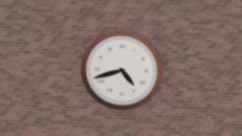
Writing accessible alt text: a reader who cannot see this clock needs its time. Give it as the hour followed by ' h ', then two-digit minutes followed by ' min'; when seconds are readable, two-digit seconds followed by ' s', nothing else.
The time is 4 h 42 min
